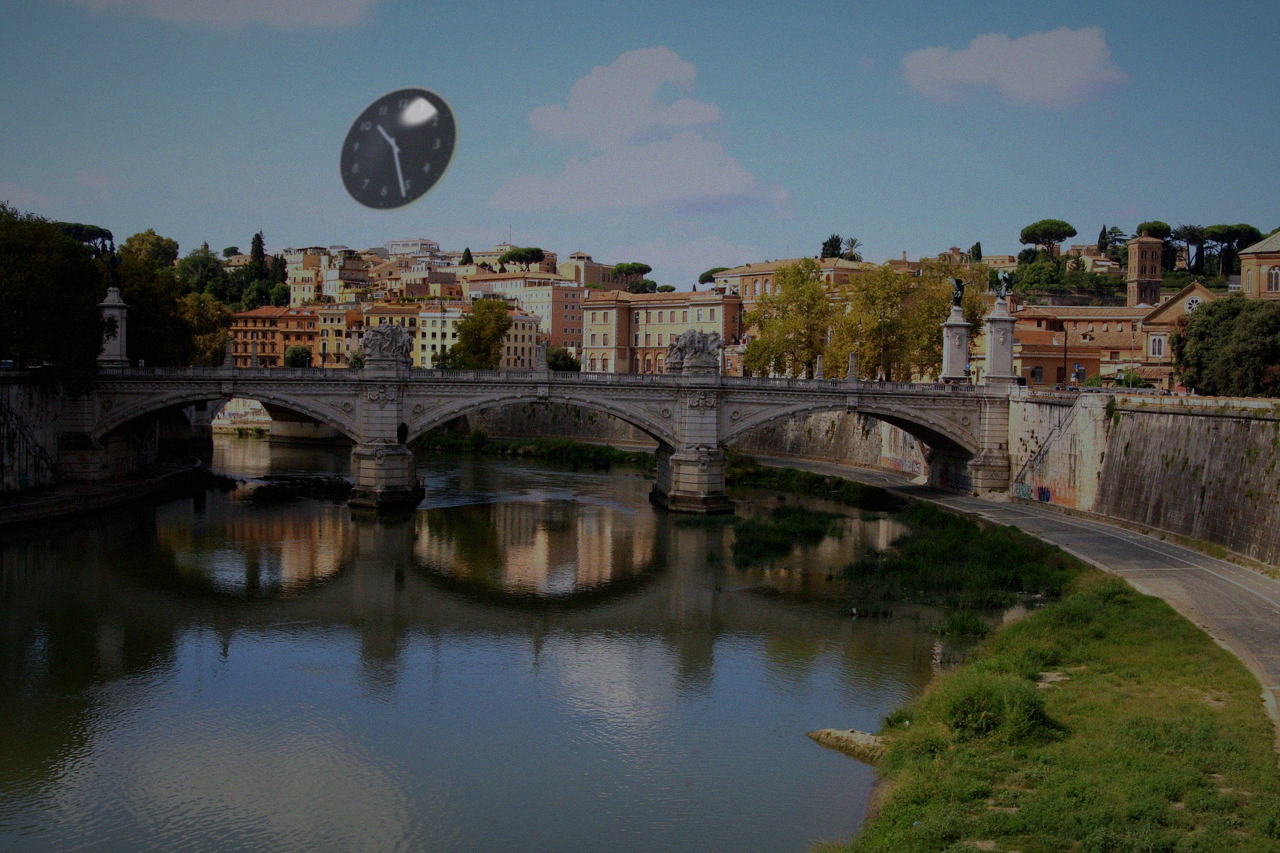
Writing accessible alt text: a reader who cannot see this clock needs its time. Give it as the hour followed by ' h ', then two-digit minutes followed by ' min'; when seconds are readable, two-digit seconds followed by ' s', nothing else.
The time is 10 h 26 min
